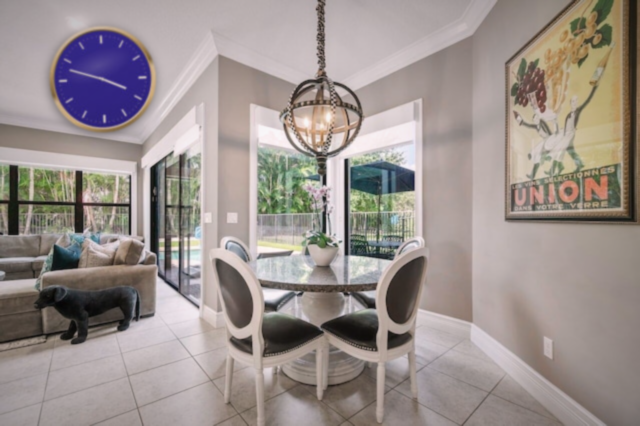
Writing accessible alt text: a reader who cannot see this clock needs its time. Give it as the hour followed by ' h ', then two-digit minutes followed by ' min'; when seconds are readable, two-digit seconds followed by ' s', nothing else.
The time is 3 h 48 min
